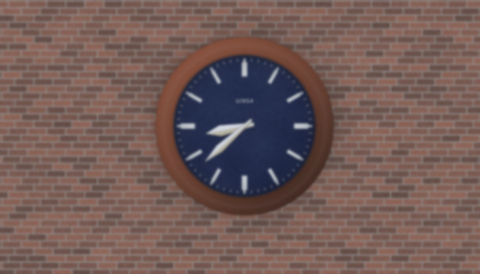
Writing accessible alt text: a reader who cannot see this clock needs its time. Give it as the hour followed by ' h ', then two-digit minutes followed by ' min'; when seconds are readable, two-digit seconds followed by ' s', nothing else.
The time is 8 h 38 min
